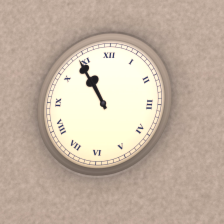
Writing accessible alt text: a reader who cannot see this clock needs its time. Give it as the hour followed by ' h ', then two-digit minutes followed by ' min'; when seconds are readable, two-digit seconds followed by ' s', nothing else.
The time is 10 h 54 min
